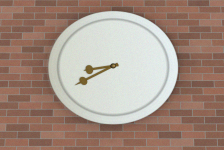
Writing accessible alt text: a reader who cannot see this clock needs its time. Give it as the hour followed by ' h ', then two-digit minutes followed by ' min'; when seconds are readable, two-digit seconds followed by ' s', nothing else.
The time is 8 h 40 min
